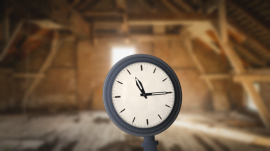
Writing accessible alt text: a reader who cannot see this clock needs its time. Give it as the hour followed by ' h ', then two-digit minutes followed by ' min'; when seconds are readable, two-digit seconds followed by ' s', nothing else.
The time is 11 h 15 min
